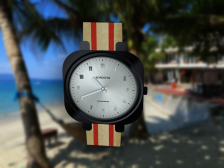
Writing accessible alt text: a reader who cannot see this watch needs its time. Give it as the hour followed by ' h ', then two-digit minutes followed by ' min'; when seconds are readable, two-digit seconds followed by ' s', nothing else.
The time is 10 h 41 min
